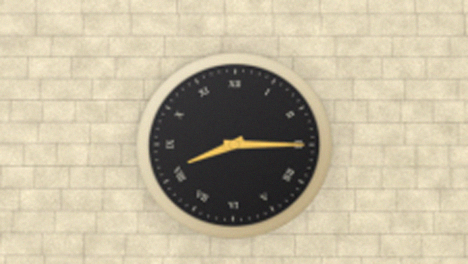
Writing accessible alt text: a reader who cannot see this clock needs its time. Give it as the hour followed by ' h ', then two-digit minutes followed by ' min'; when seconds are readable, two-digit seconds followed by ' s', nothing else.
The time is 8 h 15 min
